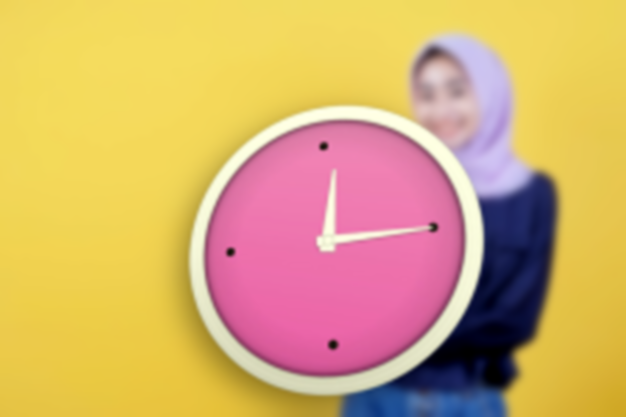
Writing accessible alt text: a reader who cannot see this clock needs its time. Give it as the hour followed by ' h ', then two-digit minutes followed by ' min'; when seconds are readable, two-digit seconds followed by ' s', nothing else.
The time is 12 h 15 min
